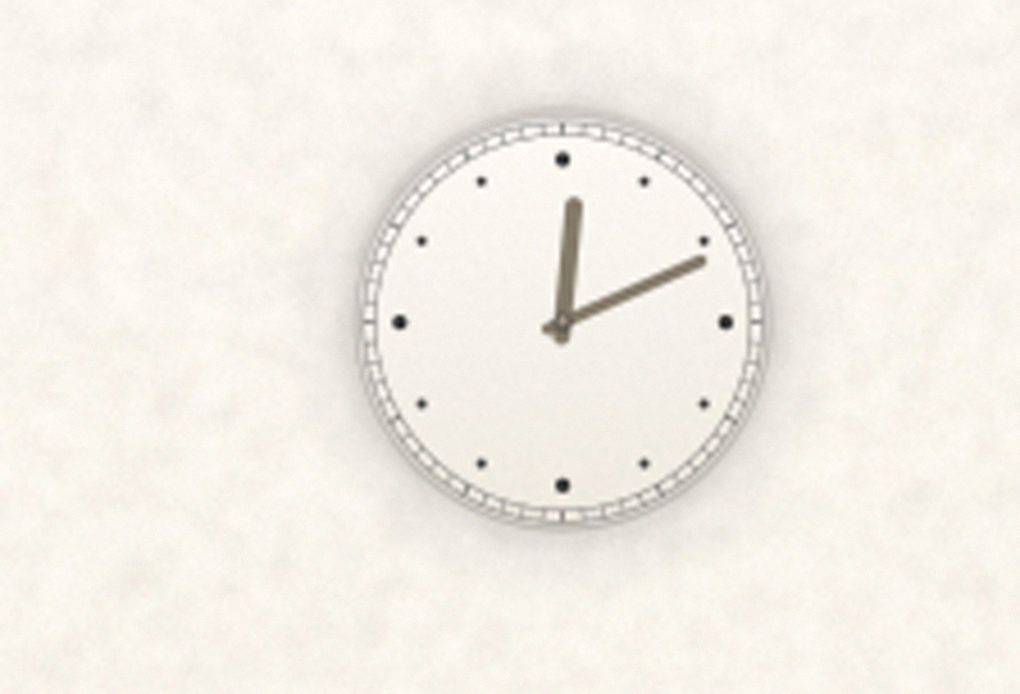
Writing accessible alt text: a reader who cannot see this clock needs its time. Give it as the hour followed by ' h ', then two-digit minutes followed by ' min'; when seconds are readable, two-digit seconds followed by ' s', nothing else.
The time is 12 h 11 min
